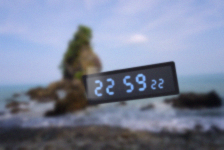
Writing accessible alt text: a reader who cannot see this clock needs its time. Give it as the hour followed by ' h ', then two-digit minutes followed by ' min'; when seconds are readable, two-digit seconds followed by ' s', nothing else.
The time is 22 h 59 min 22 s
